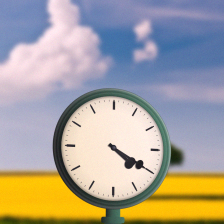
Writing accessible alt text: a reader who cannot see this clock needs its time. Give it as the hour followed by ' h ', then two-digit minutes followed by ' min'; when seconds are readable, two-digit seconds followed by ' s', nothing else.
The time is 4 h 20 min
